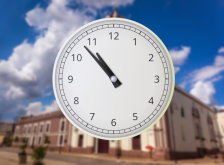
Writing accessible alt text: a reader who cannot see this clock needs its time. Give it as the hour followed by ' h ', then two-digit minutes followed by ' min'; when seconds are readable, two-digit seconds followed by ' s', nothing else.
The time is 10 h 53 min
